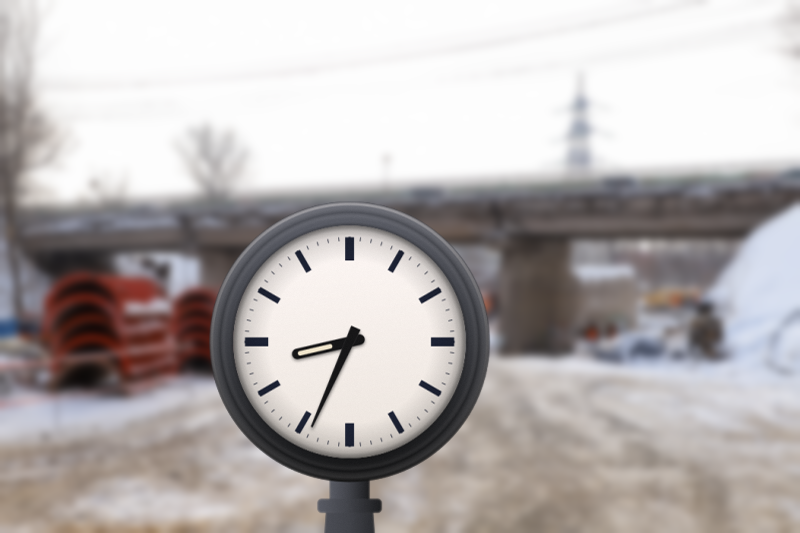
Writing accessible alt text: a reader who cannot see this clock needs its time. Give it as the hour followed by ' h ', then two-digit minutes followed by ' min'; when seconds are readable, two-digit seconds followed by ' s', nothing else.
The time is 8 h 34 min
